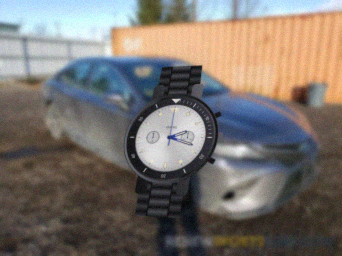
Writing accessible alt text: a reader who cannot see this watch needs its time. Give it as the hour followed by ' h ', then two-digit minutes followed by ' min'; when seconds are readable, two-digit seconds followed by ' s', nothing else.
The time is 2 h 18 min
